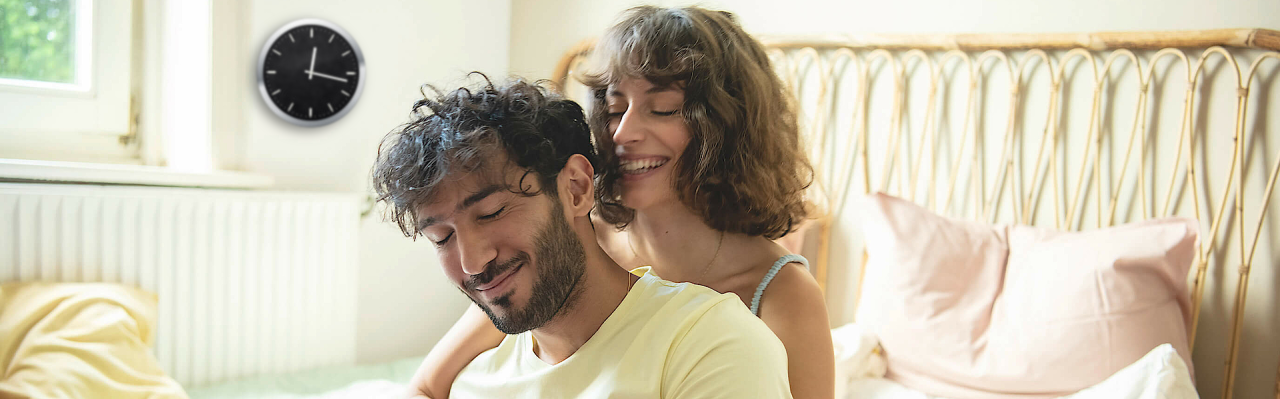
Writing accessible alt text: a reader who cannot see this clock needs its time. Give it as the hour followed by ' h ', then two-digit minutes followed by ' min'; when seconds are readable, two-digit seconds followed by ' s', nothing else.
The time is 12 h 17 min
